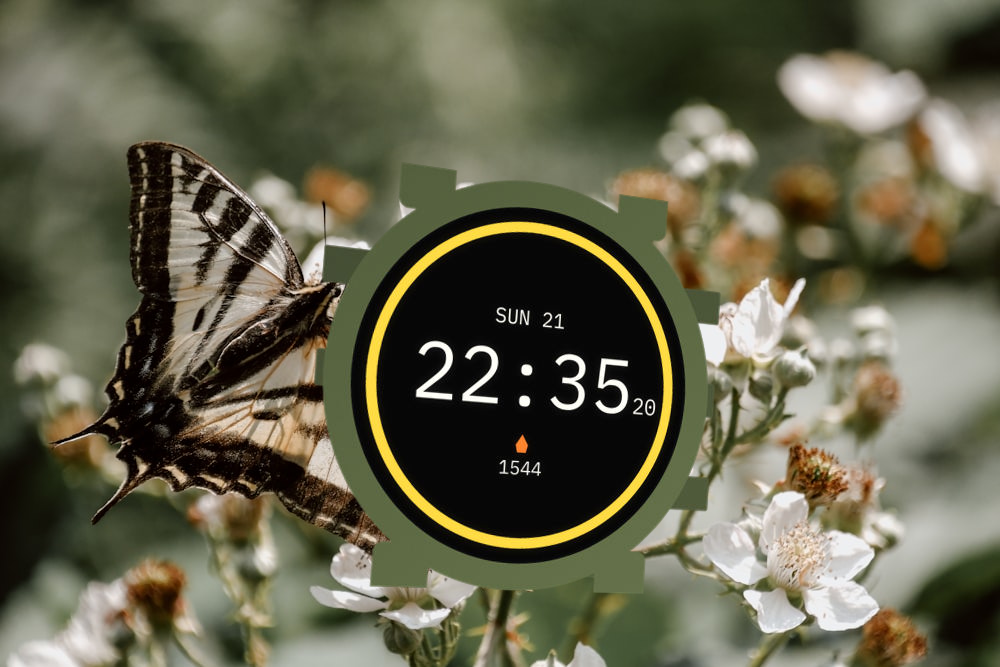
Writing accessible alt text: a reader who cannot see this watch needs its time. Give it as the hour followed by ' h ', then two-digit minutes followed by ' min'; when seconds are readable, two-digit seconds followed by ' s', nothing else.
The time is 22 h 35 min 20 s
